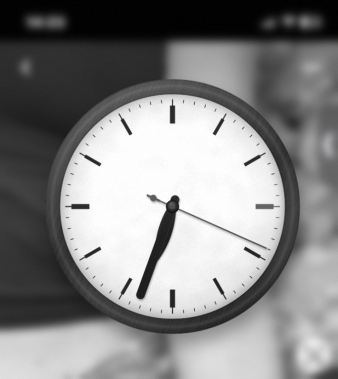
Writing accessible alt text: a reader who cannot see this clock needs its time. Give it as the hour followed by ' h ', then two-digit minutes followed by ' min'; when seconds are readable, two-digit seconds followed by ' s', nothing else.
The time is 6 h 33 min 19 s
